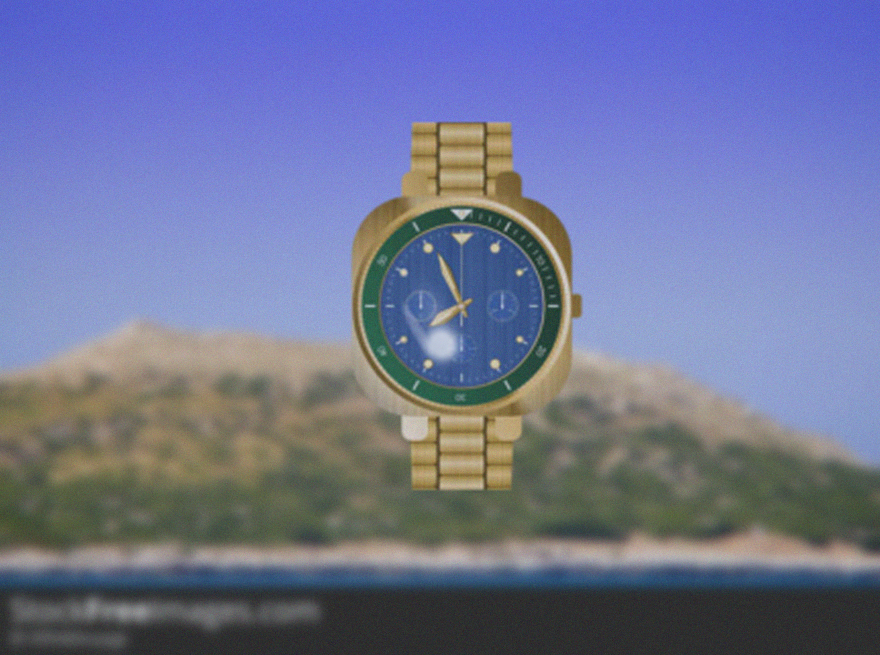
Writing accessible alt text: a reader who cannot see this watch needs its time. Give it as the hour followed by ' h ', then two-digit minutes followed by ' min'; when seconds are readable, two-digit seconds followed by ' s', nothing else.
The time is 7 h 56 min
